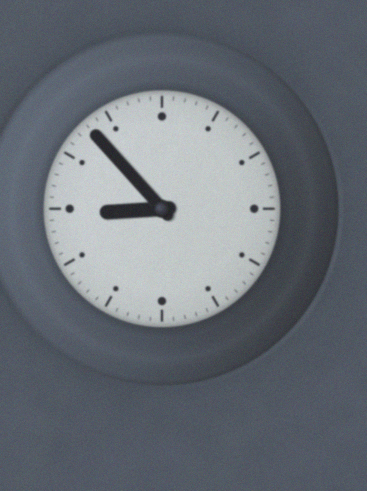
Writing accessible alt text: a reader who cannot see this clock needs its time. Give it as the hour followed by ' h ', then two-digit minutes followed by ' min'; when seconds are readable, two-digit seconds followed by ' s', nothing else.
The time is 8 h 53 min
